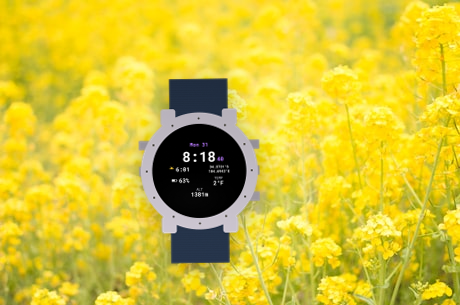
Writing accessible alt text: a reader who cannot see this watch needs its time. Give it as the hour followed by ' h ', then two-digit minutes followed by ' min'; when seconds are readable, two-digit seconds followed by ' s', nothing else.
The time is 8 h 18 min
